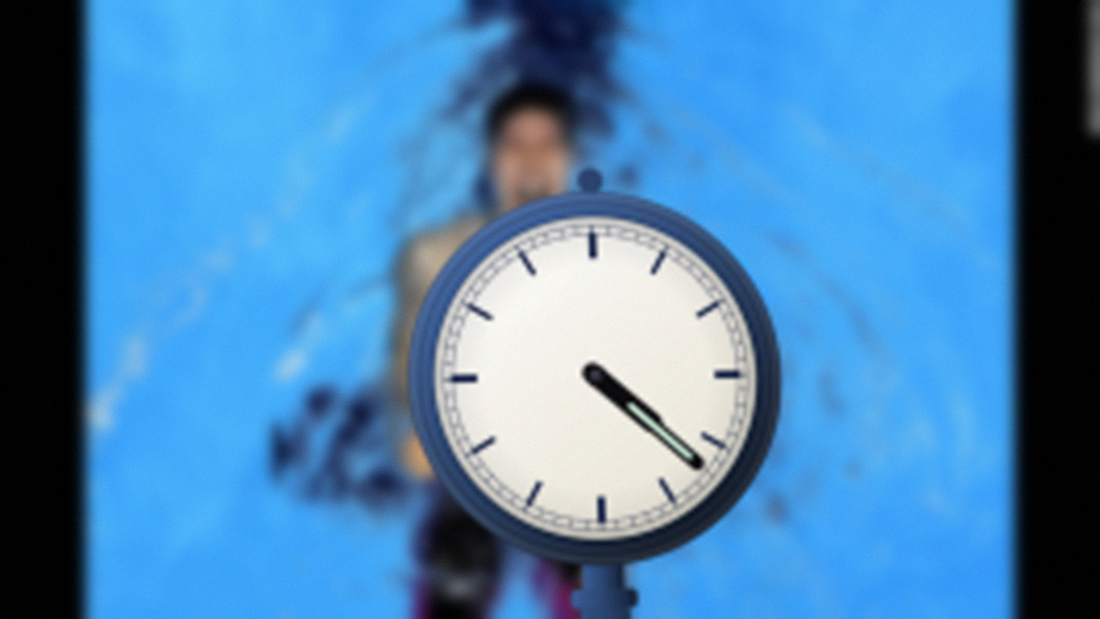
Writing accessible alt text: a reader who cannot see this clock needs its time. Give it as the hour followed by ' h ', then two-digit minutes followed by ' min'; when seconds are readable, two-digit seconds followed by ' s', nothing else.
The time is 4 h 22 min
